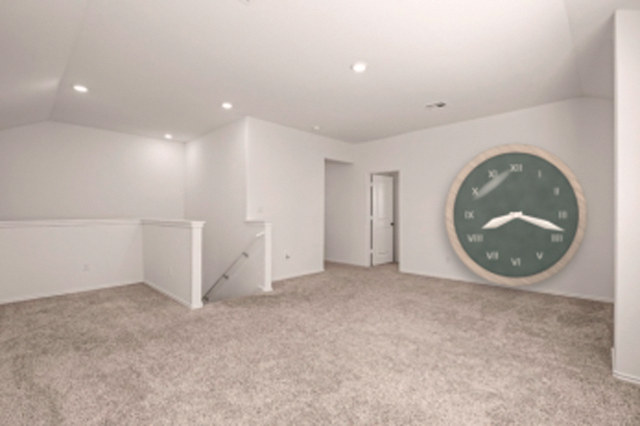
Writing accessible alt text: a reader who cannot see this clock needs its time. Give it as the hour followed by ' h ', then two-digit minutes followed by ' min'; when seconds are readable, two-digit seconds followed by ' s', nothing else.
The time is 8 h 18 min
